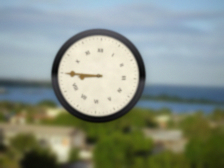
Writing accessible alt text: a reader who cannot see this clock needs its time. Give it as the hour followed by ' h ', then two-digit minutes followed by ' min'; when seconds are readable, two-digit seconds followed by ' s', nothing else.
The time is 8 h 45 min
